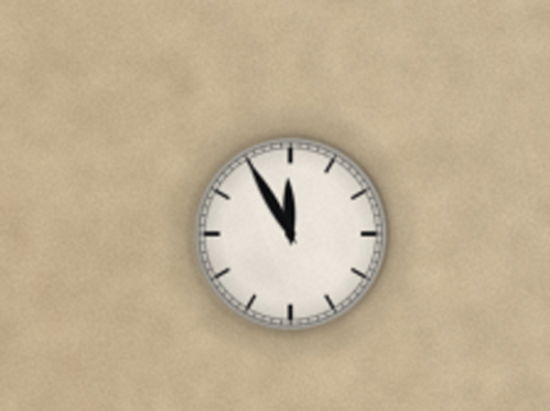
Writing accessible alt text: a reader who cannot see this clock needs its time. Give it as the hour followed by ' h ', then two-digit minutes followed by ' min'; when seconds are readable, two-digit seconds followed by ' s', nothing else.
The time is 11 h 55 min
